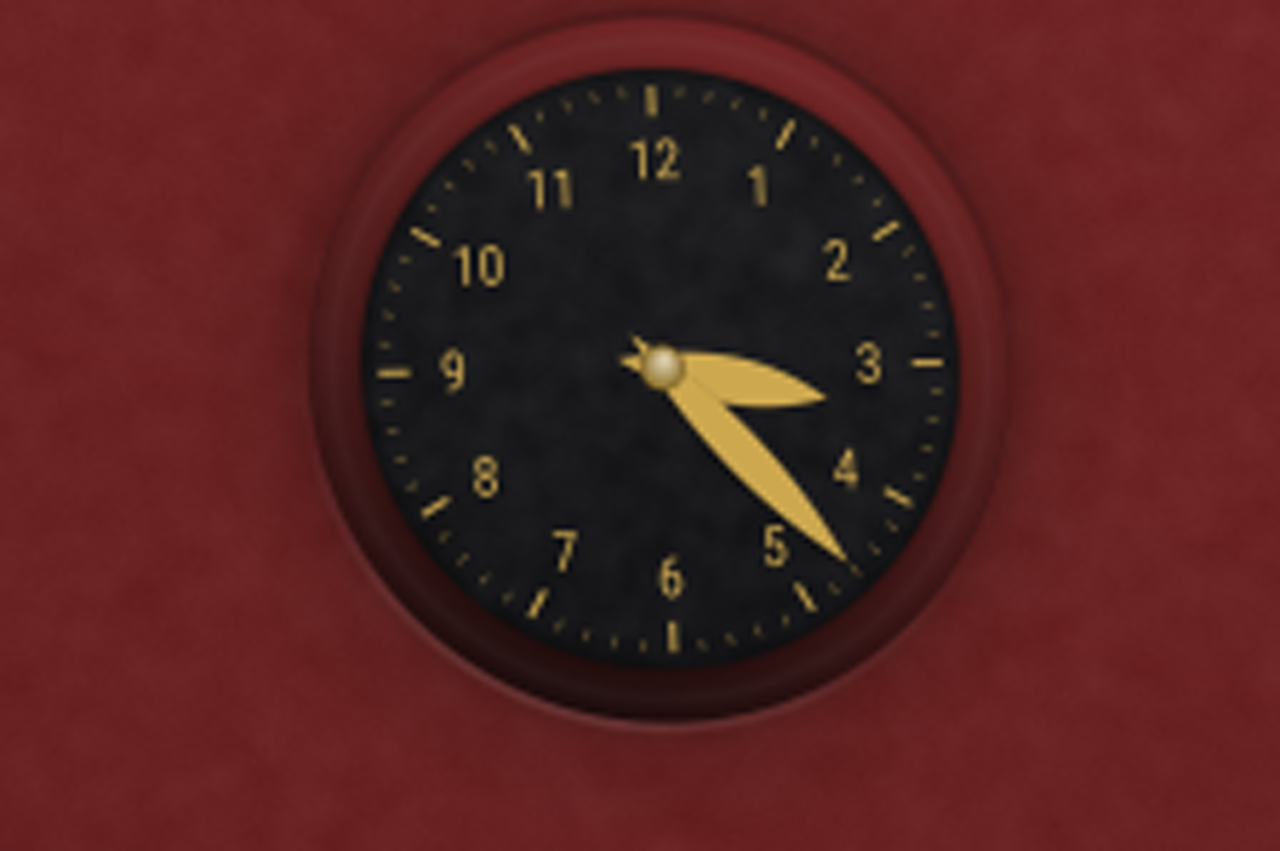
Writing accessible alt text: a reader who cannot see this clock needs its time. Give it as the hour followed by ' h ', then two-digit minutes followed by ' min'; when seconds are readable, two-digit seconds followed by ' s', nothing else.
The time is 3 h 23 min
